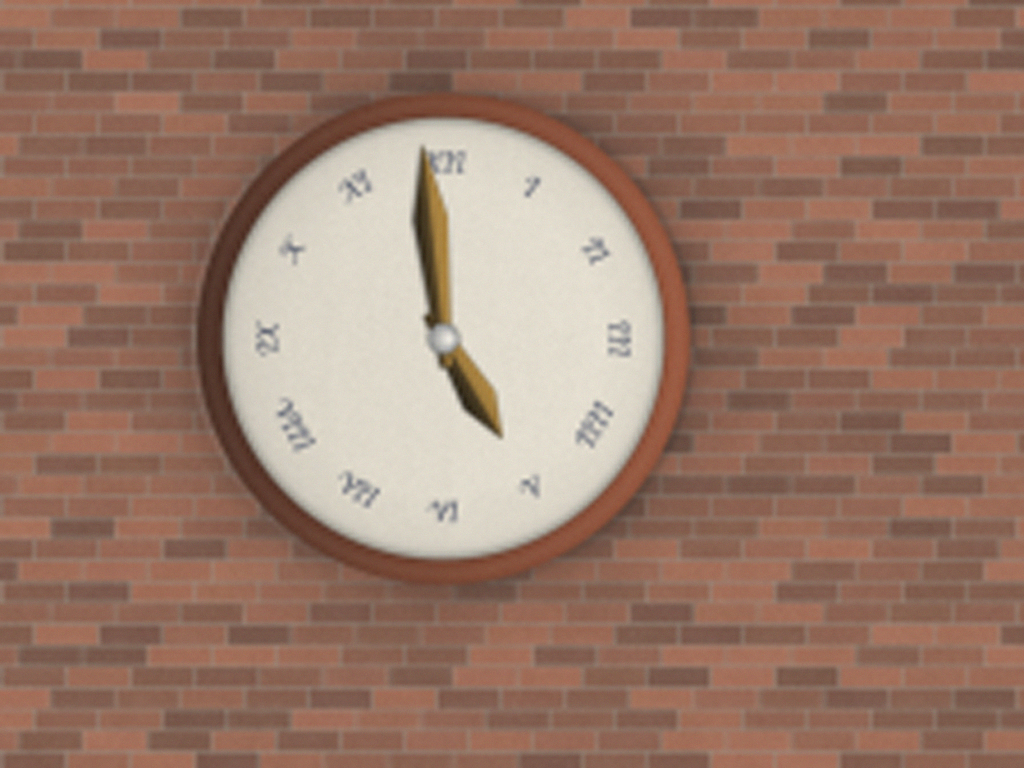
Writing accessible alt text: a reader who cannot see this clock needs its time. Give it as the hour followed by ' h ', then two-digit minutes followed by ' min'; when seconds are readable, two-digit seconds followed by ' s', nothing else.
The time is 4 h 59 min
